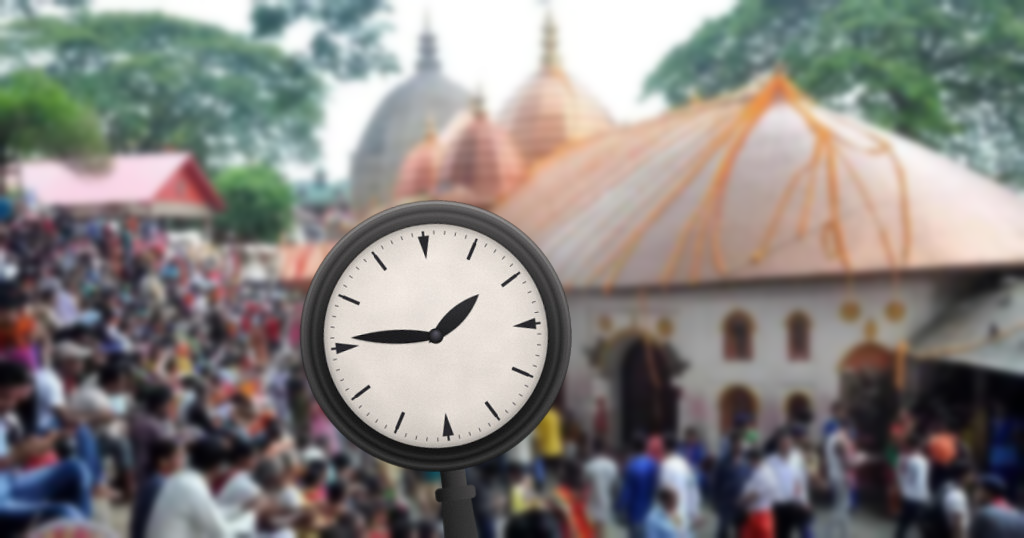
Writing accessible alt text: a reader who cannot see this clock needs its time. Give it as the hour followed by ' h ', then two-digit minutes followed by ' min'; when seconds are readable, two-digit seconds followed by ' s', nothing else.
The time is 1 h 46 min
